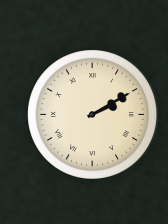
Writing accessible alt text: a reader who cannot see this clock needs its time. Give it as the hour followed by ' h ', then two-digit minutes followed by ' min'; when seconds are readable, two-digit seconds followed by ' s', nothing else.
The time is 2 h 10 min
